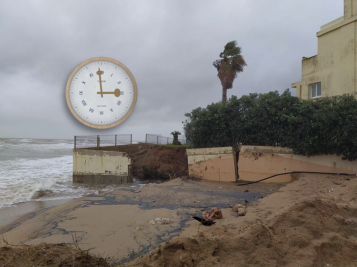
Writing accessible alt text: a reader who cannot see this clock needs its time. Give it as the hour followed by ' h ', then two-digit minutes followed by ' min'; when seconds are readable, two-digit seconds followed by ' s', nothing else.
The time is 2 h 59 min
